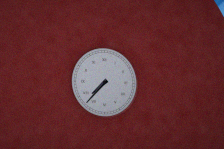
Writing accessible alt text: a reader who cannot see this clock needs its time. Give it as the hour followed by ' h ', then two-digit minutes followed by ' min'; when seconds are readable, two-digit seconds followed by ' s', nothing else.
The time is 7 h 37 min
